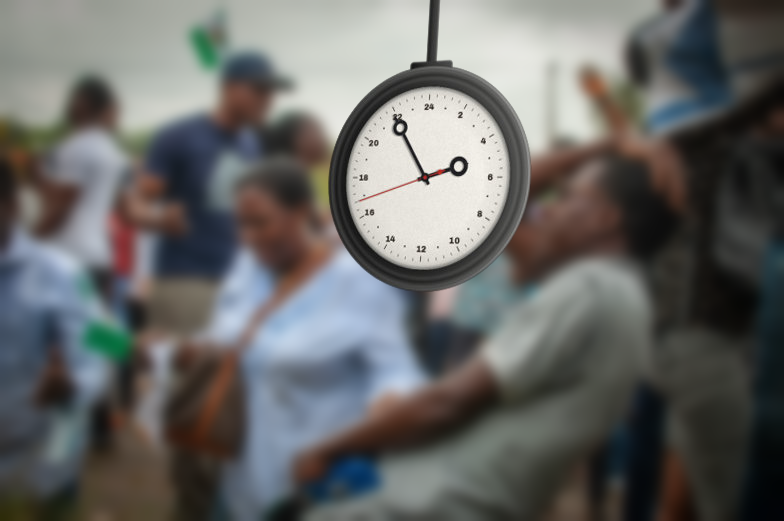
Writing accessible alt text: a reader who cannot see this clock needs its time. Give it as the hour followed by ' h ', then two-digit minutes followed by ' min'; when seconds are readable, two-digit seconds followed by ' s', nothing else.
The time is 4 h 54 min 42 s
